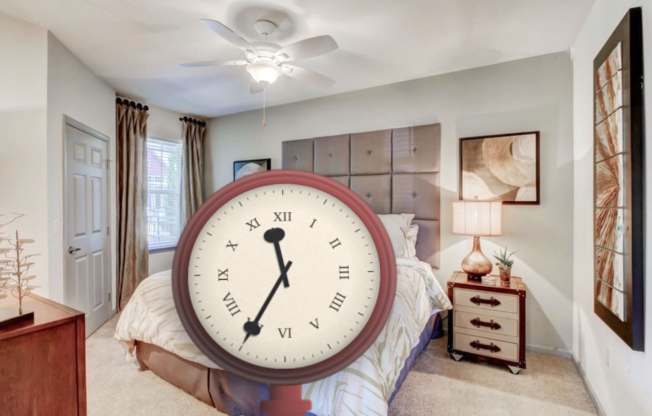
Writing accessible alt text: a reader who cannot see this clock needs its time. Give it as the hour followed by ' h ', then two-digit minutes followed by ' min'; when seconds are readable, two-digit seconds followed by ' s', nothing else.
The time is 11 h 35 min
